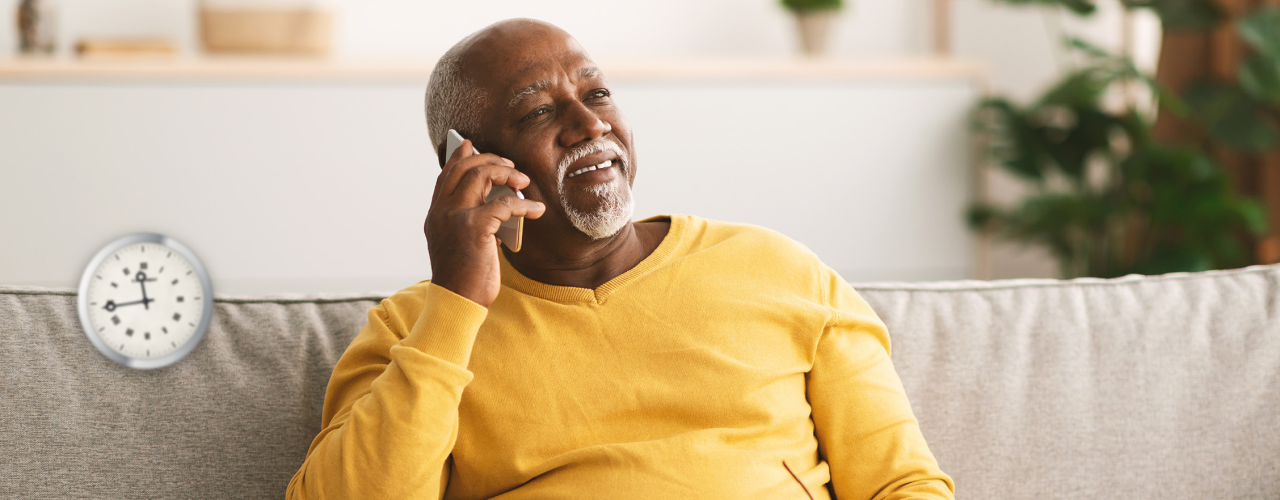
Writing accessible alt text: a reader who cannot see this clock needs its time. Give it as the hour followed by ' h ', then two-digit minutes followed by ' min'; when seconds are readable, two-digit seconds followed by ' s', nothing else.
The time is 11 h 44 min
